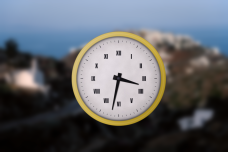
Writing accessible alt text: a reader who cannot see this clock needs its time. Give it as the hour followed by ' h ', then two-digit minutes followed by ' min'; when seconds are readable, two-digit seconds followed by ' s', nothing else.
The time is 3 h 32 min
